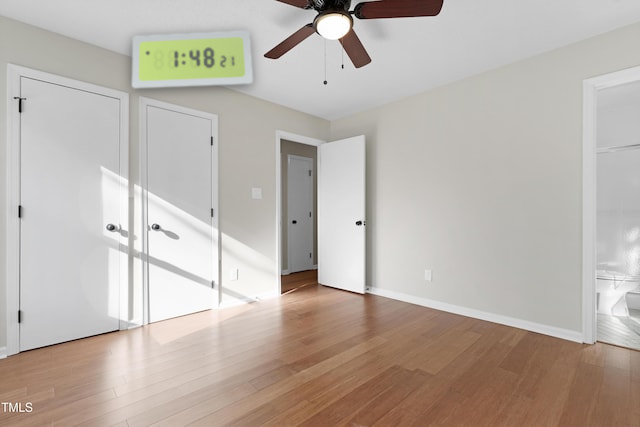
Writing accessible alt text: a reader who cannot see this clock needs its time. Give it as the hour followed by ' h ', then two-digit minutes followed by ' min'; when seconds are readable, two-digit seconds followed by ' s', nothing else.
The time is 1 h 48 min 21 s
